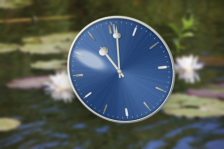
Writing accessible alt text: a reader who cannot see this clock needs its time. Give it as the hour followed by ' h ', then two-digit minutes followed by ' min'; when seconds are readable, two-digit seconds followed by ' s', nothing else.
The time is 11 h 01 min
